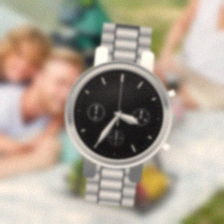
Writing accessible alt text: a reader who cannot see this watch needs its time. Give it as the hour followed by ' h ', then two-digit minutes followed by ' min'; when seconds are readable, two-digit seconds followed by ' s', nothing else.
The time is 3 h 35 min
